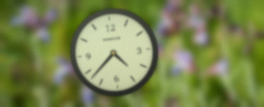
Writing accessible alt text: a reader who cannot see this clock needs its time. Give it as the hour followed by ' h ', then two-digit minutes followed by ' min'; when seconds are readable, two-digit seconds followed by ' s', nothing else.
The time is 4 h 38 min
